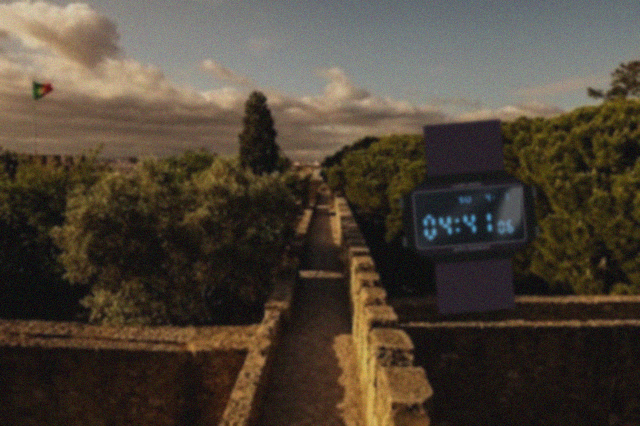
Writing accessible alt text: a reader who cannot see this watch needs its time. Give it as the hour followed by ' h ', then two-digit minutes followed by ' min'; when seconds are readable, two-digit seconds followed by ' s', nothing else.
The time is 4 h 41 min 06 s
